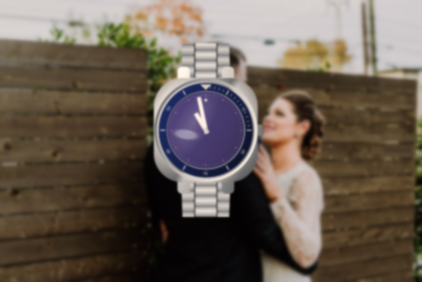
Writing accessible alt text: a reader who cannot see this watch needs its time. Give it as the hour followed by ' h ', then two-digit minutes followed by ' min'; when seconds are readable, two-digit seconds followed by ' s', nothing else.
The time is 10 h 58 min
